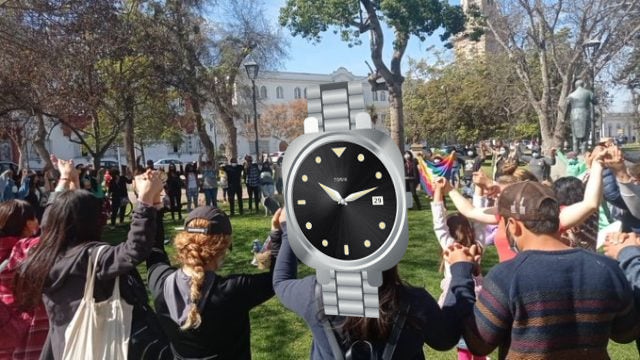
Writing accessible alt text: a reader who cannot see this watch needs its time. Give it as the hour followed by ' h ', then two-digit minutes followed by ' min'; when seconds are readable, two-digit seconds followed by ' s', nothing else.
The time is 10 h 12 min
